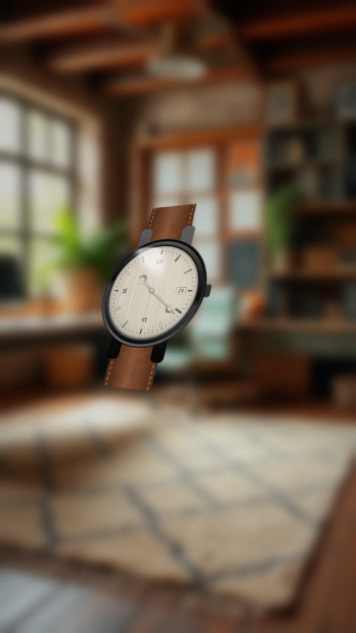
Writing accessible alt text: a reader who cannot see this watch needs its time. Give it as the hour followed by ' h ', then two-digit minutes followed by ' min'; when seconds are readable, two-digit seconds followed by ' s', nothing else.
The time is 10 h 21 min
